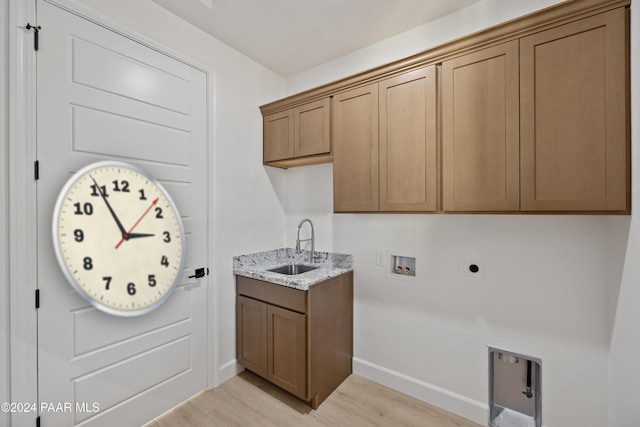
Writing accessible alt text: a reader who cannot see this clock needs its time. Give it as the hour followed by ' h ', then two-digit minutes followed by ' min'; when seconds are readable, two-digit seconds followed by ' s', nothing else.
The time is 2 h 55 min 08 s
